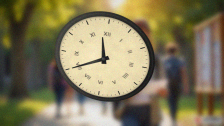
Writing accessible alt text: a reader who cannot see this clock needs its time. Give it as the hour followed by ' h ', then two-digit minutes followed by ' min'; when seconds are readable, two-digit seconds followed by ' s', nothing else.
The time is 11 h 40 min
